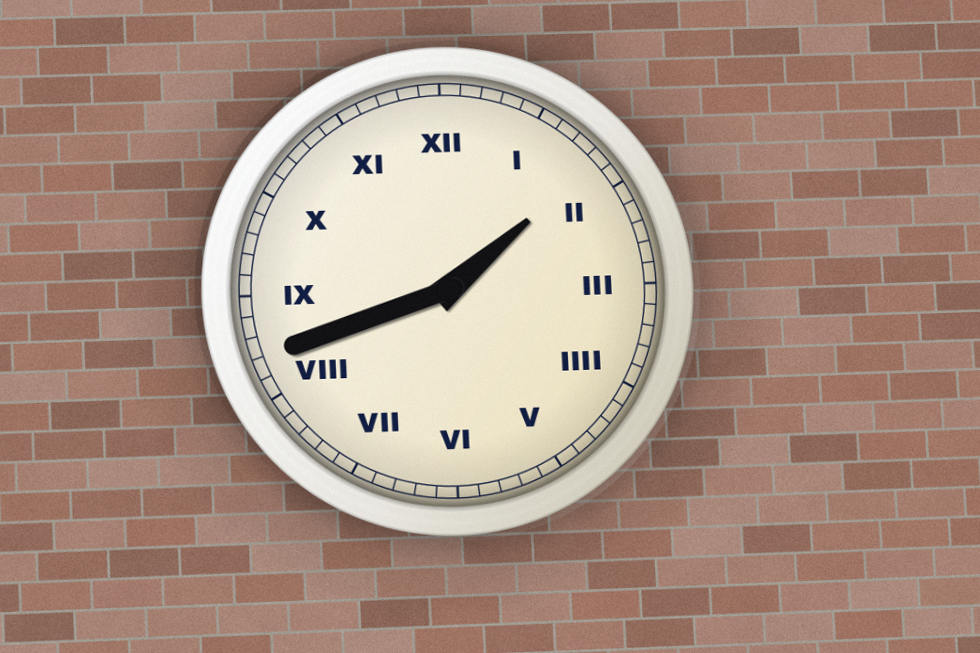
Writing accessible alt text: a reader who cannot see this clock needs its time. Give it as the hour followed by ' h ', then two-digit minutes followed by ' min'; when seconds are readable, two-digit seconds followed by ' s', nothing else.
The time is 1 h 42 min
